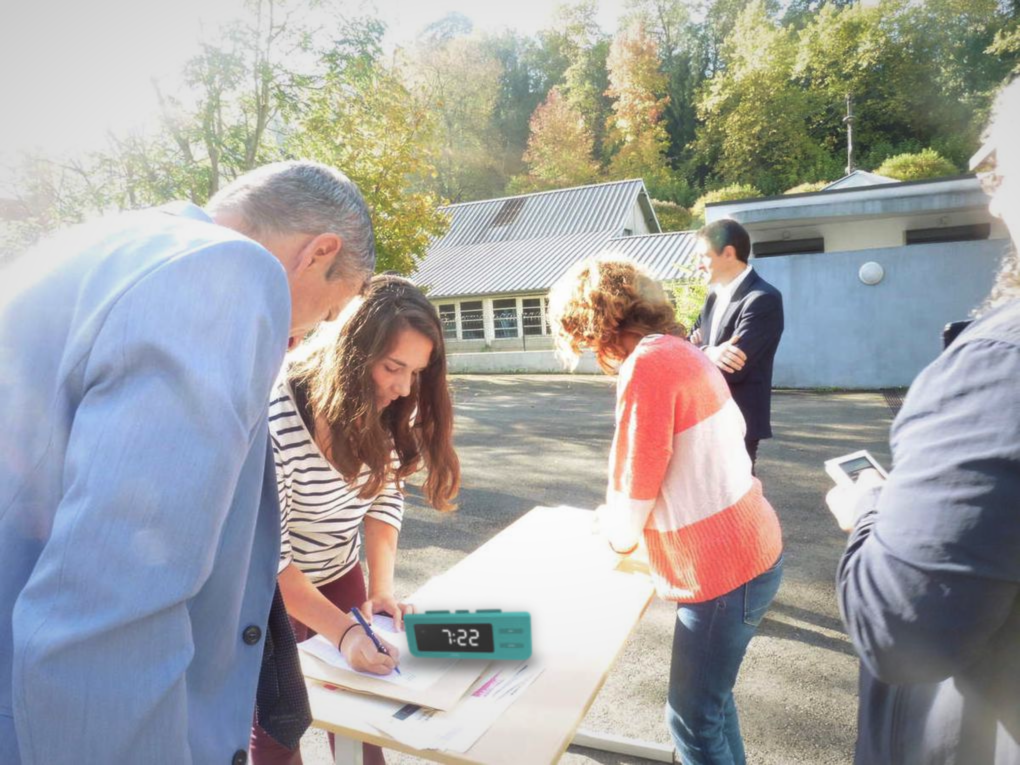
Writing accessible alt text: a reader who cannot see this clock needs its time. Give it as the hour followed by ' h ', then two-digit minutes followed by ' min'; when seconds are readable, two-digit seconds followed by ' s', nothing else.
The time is 7 h 22 min
